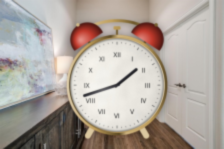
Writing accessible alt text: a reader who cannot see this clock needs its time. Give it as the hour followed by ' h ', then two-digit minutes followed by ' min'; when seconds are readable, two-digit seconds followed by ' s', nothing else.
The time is 1 h 42 min
